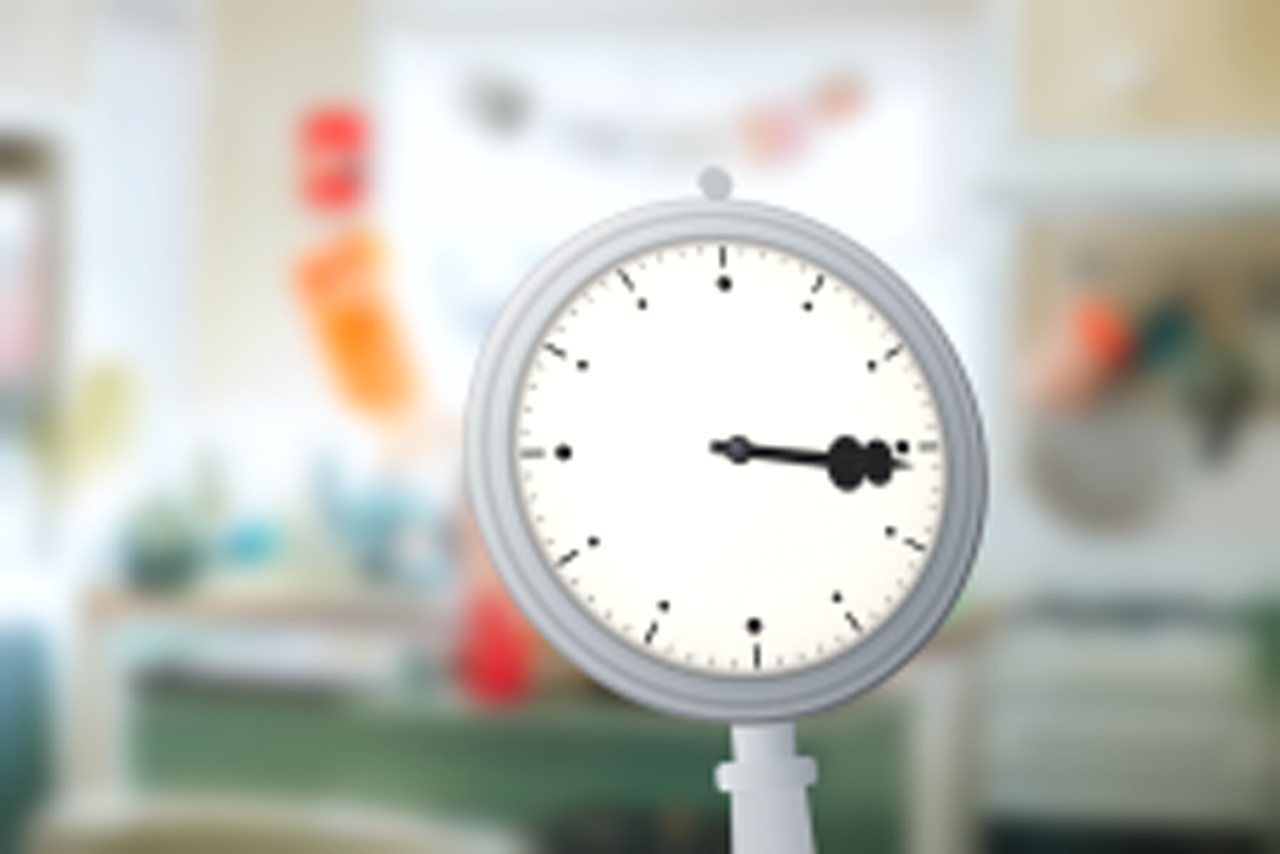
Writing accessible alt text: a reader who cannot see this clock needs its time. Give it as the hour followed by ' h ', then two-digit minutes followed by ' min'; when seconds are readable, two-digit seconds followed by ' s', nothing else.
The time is 3 h 16 min
